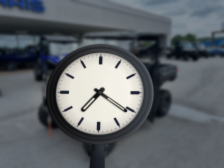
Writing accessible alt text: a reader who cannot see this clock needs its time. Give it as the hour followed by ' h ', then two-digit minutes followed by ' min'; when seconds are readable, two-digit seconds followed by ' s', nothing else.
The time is 7 h 21 min
